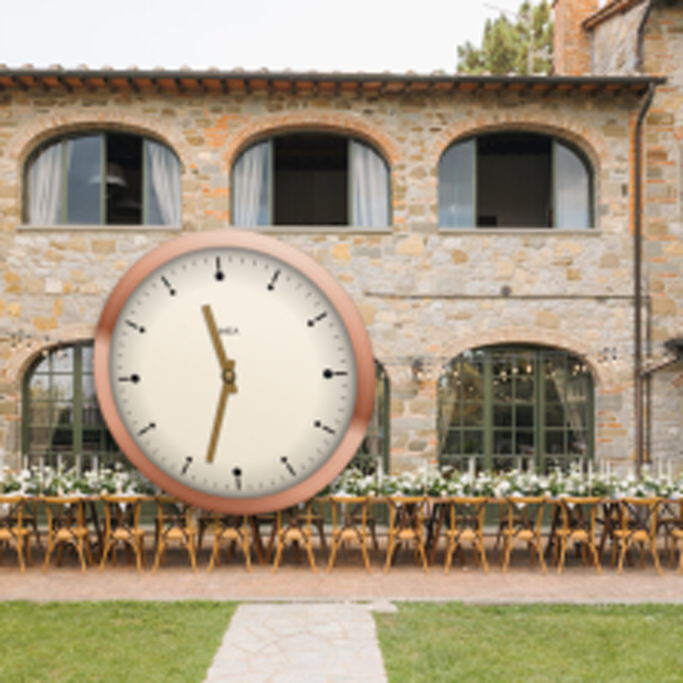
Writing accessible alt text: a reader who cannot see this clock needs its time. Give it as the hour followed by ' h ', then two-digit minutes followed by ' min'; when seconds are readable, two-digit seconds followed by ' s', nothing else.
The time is 11 h 33 min
